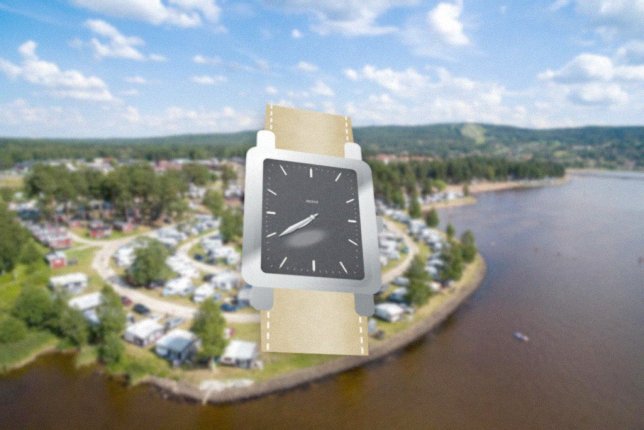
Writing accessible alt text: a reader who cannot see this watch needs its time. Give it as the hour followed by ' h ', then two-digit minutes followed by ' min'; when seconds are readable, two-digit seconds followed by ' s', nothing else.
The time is 7 h 39 min
